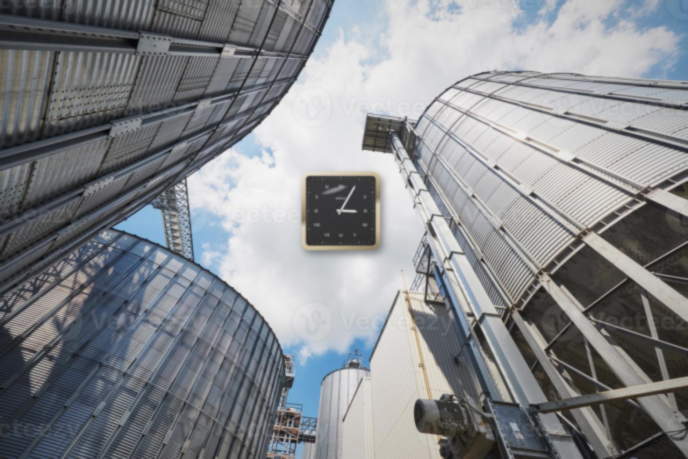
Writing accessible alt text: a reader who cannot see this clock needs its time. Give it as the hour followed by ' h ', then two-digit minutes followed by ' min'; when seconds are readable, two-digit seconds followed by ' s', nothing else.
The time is 3 h 05 min
